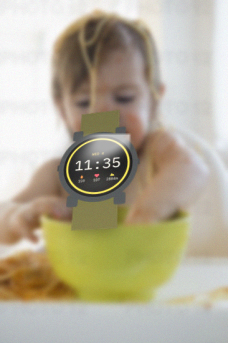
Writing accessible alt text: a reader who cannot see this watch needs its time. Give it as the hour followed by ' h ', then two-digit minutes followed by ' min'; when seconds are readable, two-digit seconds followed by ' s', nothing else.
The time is 11 h 35 min
